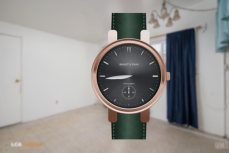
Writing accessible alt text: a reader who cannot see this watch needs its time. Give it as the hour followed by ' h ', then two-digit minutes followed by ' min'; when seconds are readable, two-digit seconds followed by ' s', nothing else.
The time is 8 h 44 min
